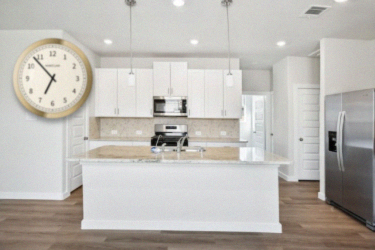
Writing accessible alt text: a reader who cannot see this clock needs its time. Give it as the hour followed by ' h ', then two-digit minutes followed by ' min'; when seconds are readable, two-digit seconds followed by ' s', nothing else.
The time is 6 h 53 min
